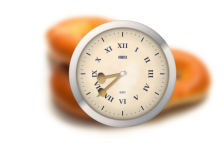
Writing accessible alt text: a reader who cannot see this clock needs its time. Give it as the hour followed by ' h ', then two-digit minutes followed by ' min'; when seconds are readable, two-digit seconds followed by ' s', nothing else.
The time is 8 h 38 min
